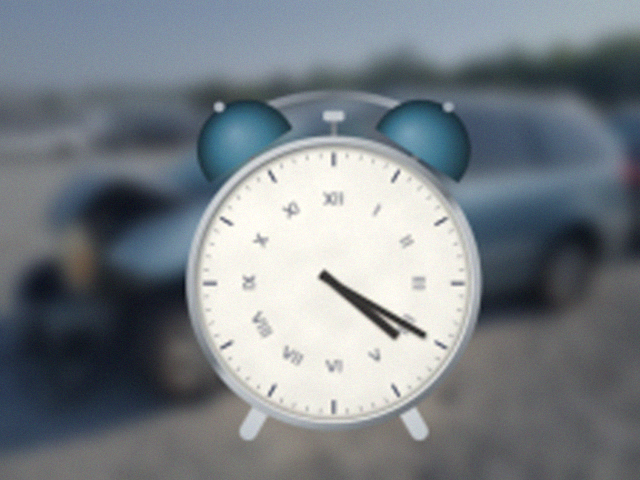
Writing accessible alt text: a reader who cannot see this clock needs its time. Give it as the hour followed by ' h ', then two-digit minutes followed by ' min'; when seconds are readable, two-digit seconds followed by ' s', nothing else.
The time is 4 h 20 min
